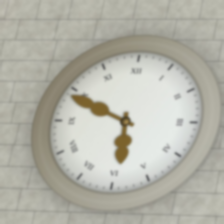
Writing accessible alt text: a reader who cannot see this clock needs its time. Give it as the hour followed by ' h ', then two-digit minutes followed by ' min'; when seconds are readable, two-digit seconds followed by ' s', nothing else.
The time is 5 h 49 min
